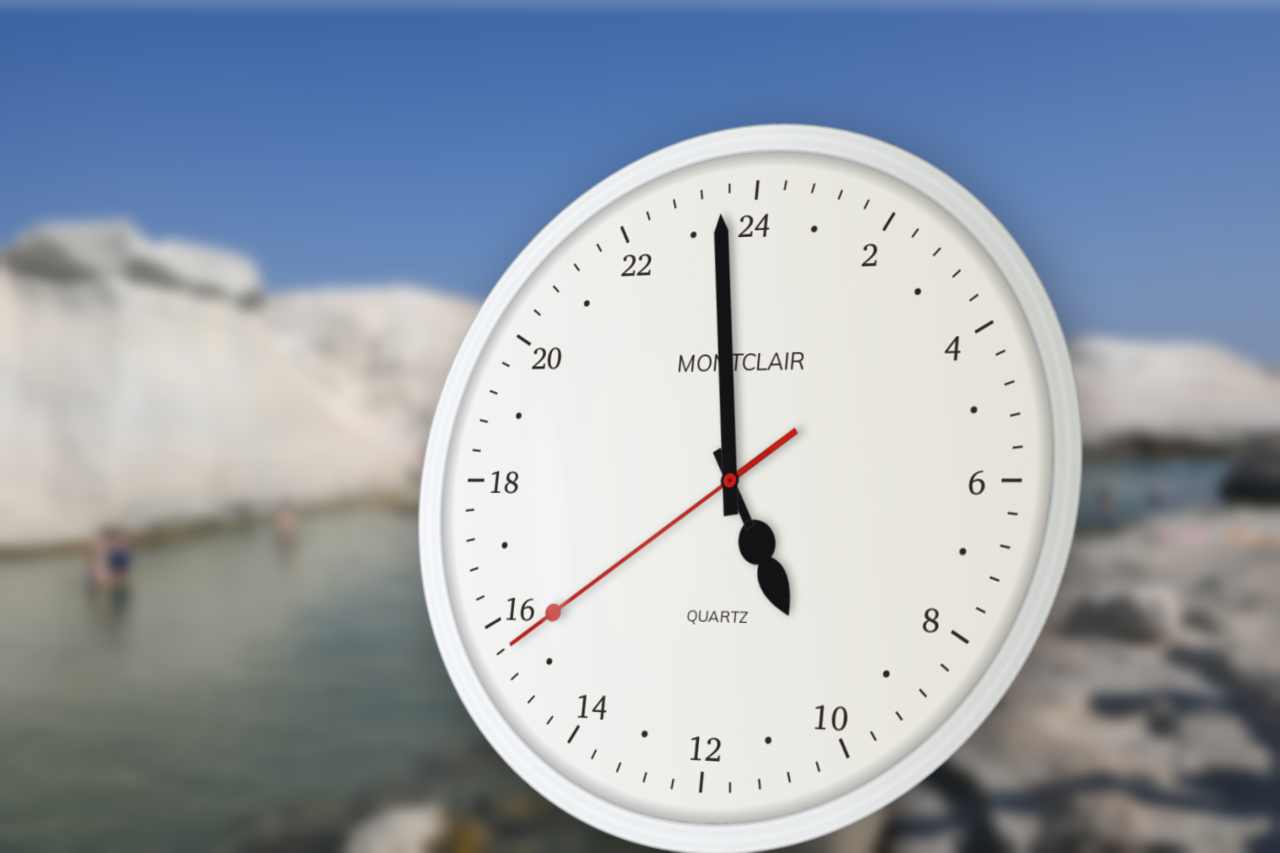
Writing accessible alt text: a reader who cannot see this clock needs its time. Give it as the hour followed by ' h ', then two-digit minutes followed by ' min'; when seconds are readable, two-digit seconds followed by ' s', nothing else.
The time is 9 h 58 min 39 s
